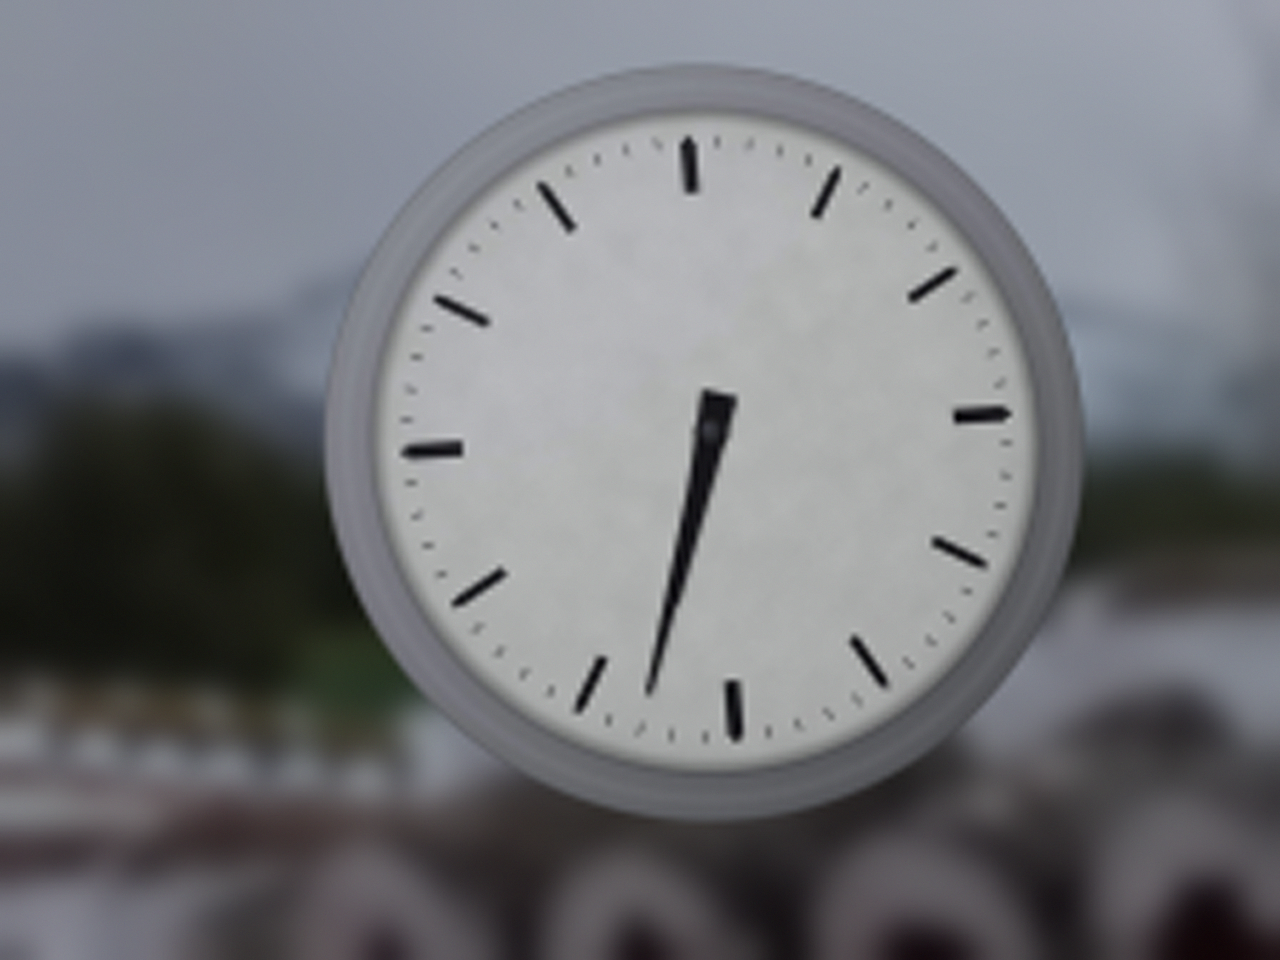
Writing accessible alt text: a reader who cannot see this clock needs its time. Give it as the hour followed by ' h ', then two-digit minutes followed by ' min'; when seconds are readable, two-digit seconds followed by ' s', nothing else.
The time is 6 h 33 min
